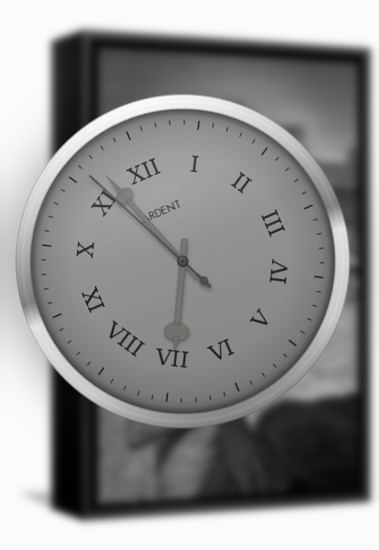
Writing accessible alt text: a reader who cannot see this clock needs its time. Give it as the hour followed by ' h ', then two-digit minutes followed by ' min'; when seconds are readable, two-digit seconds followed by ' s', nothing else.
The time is 6 h 56 min 56 s
